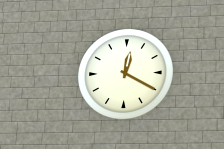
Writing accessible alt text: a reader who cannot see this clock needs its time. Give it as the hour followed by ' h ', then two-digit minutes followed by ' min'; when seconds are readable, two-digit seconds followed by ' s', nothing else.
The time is 12 h 20 min
